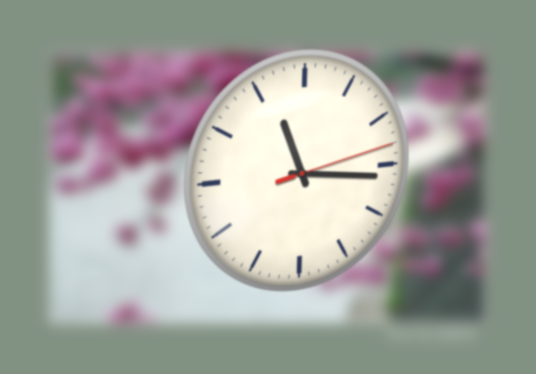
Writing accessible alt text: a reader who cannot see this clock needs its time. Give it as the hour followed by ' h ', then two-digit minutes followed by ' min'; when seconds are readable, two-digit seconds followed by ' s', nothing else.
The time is 11 h 16 min 13 s
